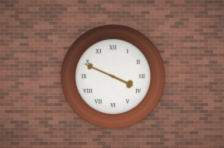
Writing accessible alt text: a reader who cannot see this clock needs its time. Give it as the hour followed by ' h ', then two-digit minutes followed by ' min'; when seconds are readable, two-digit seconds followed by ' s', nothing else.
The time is 3 h 49 min
